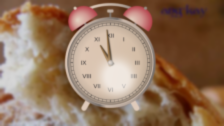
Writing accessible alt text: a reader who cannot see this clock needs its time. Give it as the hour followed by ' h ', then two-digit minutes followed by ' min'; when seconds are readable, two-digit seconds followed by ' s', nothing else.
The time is 10 h 59 min
